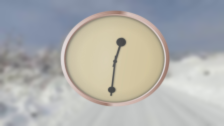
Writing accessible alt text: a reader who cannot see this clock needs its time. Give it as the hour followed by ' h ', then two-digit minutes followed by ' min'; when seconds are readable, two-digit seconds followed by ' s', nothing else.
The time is 12 h 31 min
